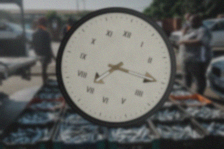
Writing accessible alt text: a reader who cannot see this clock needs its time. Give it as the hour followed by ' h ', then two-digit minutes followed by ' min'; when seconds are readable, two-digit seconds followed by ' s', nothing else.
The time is 7 h 15 min
